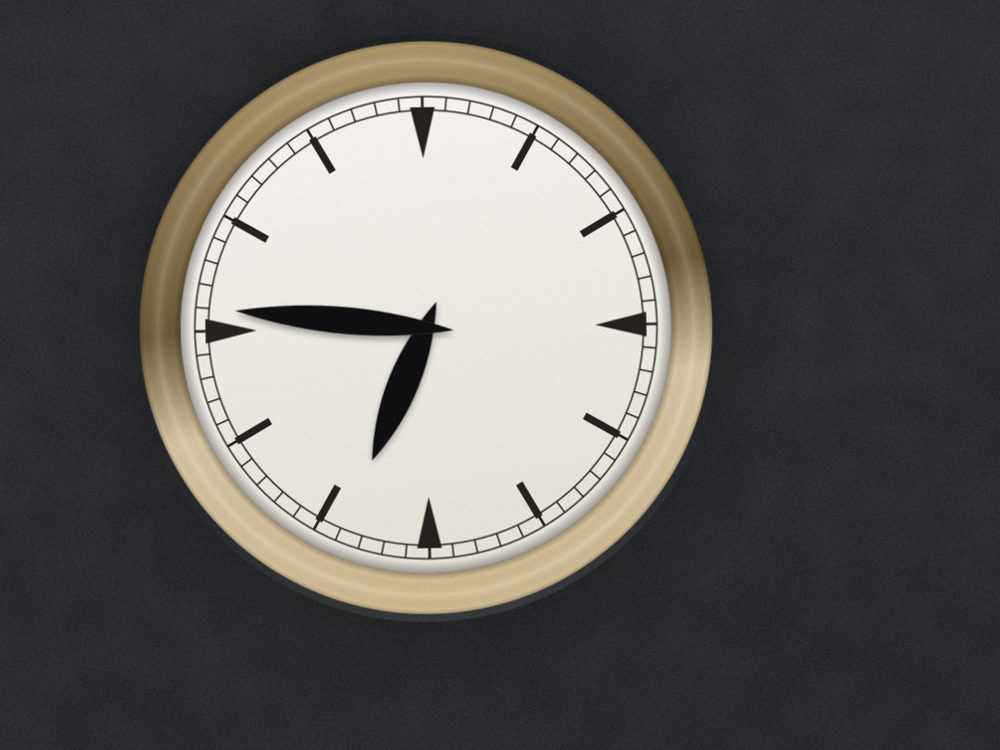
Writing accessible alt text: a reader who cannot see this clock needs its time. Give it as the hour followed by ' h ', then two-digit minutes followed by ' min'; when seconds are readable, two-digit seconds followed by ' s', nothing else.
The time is 6 h 46 min
